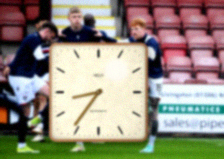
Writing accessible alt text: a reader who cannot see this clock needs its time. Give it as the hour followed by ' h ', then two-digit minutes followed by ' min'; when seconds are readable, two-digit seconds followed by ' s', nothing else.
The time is 8 h 36 min
